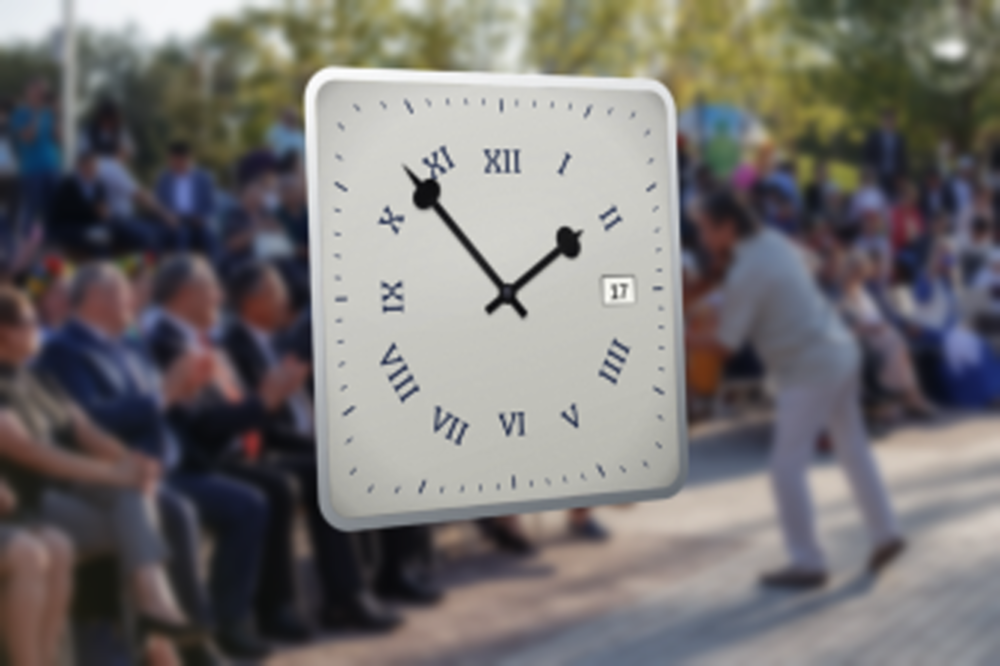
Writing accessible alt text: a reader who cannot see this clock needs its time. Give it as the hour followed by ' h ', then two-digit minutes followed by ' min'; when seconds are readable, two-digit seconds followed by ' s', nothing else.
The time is 1 h 53 min
